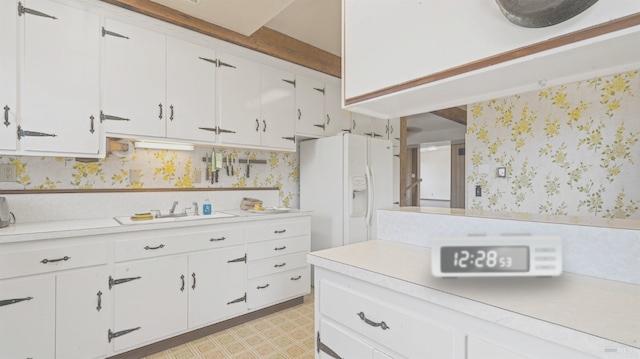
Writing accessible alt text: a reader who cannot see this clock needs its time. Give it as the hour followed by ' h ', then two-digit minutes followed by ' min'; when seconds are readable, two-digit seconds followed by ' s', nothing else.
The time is 12 h 28 min
